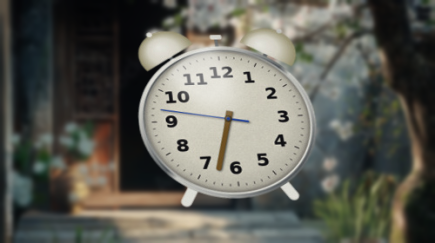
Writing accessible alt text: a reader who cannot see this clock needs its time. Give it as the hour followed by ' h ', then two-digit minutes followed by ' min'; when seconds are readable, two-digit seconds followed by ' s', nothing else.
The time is 6 h 32 min 47 s
